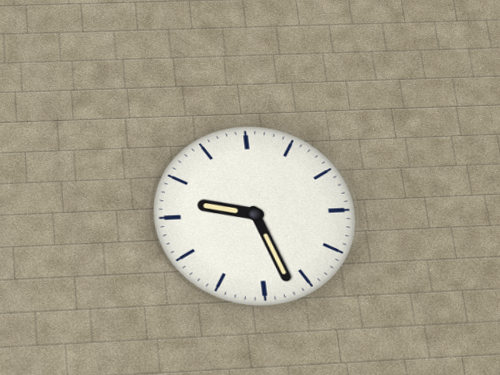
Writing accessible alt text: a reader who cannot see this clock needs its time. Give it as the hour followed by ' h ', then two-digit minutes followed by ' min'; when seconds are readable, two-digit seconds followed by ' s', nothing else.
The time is 9 h 27 min
